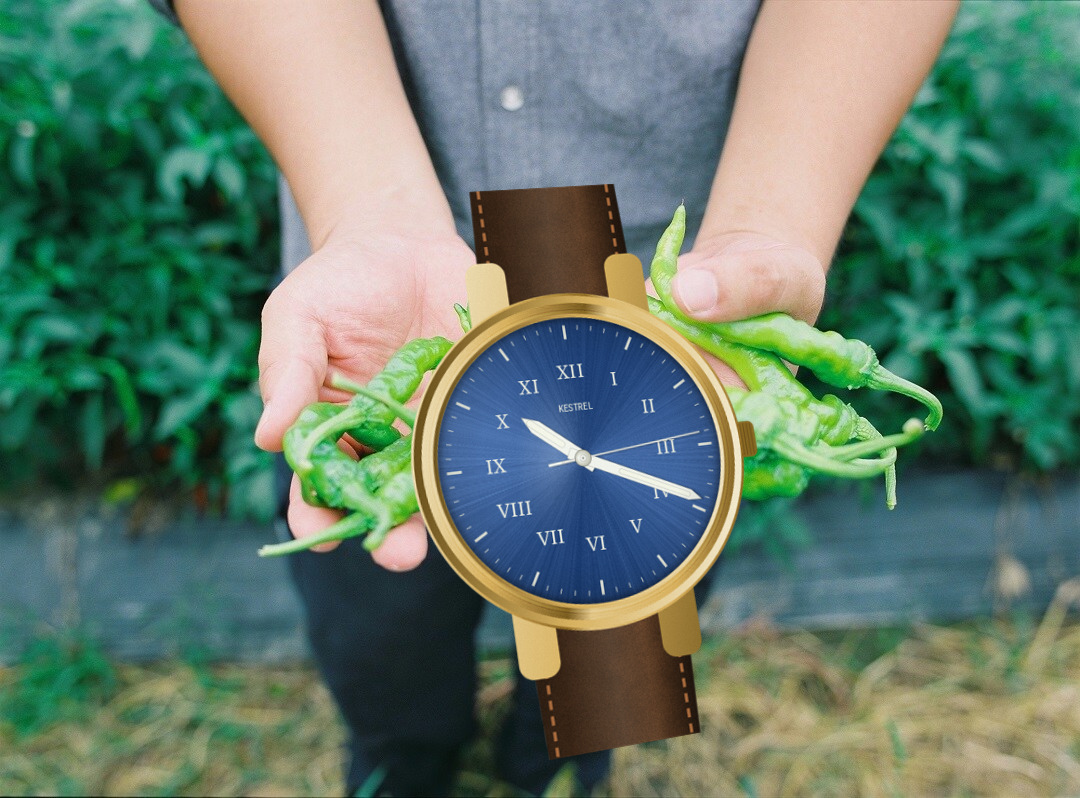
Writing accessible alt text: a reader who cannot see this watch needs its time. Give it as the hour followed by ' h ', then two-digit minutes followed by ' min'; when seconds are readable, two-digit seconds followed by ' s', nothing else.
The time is 10 h 19 min 14 s
